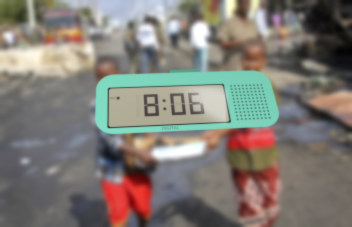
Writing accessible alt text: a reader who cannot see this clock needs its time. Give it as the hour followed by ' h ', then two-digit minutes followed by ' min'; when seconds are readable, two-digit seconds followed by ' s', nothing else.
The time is 8 h 06 min
